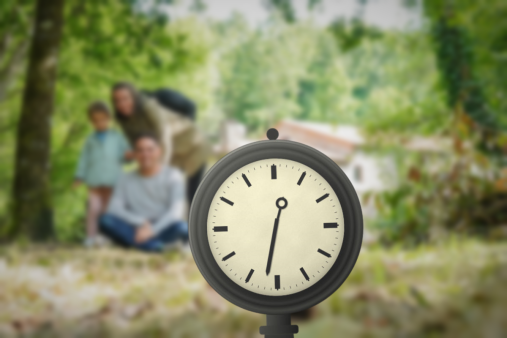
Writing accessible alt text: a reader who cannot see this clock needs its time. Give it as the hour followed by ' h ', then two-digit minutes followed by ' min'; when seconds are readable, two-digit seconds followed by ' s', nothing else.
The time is 12 h 32 min
